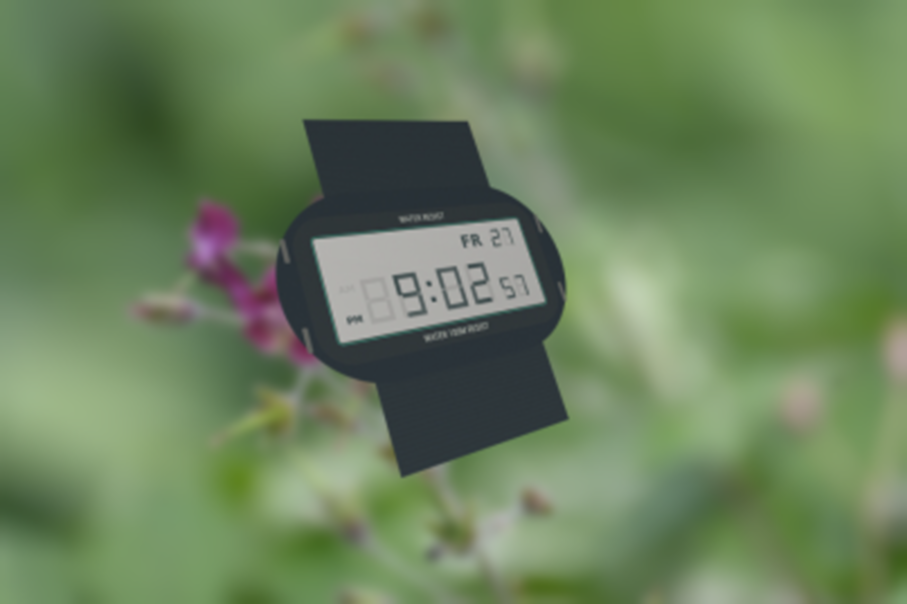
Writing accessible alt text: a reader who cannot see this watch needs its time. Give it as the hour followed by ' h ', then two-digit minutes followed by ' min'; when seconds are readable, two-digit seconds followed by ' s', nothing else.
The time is 9 h 02 min 57 s
